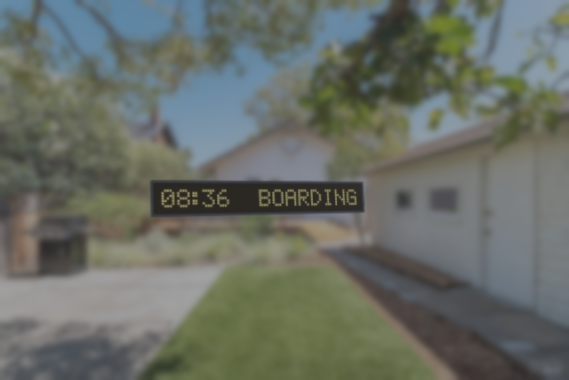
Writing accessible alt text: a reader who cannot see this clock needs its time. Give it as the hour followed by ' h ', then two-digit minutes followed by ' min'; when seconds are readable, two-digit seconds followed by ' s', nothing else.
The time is 8 h 36 min
